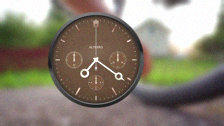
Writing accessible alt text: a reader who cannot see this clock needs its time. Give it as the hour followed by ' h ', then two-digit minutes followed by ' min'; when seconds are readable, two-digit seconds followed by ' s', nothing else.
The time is 7 h 21 min
